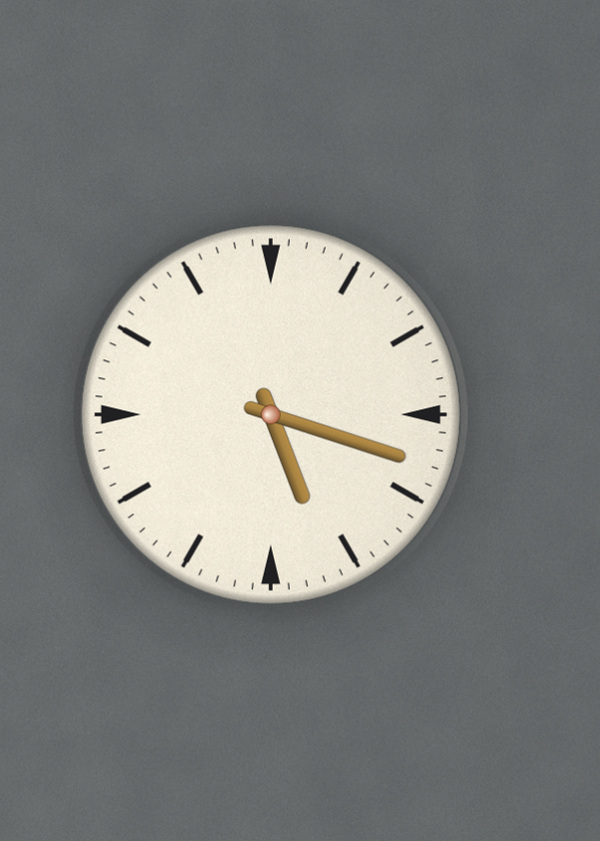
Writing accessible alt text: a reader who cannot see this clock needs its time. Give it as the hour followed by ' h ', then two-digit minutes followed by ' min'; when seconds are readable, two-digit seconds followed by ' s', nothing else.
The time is 5 h 18 min
